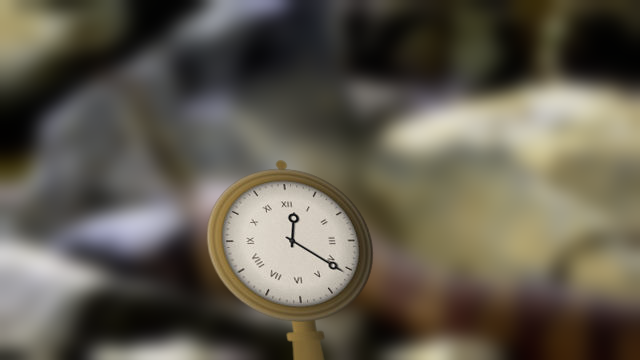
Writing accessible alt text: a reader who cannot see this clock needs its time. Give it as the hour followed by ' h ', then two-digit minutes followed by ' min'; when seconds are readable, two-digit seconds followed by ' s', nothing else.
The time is 12 h 21 min
